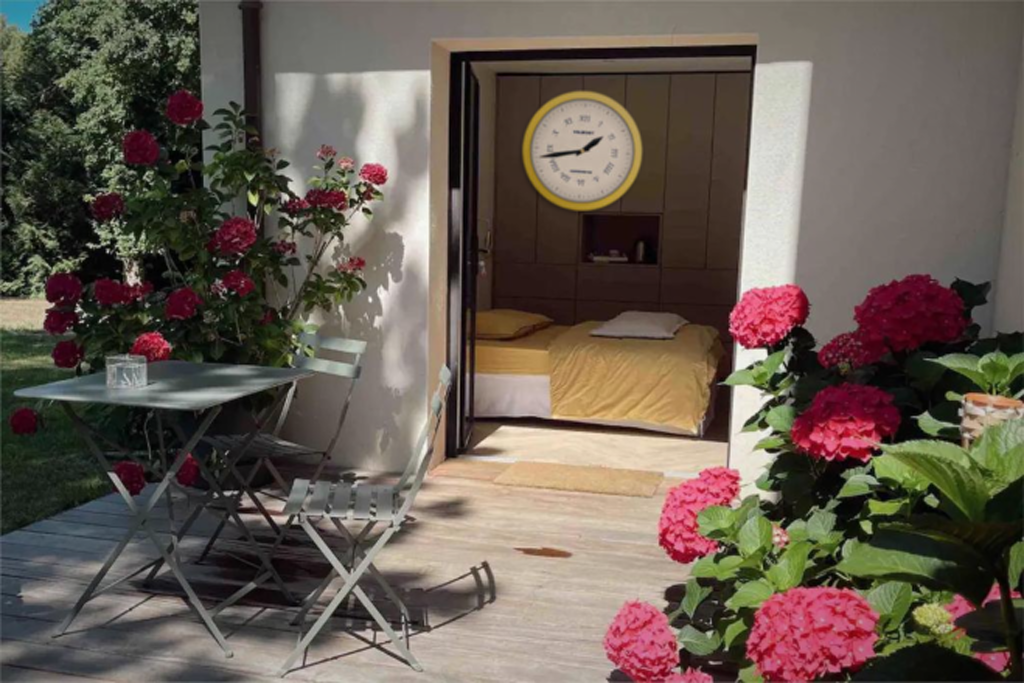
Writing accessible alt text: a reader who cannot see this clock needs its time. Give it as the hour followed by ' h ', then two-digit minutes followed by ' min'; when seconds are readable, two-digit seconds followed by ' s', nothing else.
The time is 1 h 43 min
